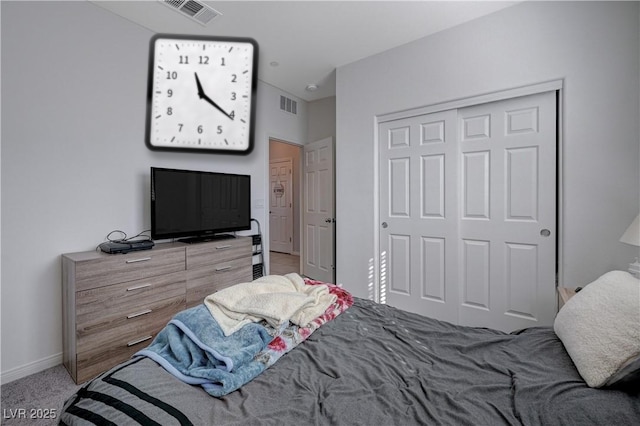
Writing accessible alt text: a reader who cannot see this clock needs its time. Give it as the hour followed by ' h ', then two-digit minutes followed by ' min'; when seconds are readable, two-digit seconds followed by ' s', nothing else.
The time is 11 h 21 min
